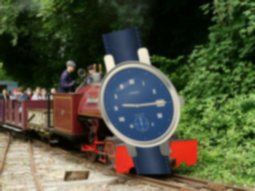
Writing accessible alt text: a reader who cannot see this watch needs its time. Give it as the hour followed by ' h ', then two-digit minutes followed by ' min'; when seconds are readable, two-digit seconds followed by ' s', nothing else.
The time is 9 h 15 min
